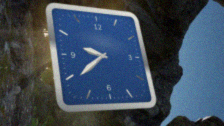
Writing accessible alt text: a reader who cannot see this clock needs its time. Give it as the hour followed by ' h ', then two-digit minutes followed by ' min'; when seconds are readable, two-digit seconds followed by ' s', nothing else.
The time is 9 h 39 min
